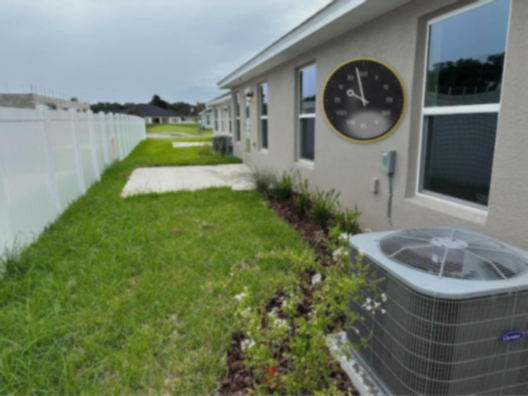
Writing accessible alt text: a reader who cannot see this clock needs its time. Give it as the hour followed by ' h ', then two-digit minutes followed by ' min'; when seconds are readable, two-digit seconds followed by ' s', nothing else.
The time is 9 h 58 min
